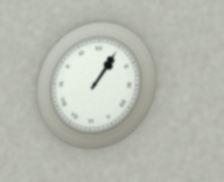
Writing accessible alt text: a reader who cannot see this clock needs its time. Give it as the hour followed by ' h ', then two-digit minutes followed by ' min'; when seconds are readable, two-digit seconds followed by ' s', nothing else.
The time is 1 h 05 min
